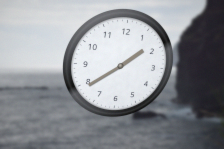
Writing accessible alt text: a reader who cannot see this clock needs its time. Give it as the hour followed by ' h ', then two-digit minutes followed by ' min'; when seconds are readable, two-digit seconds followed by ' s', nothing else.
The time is 1 h 39 min
